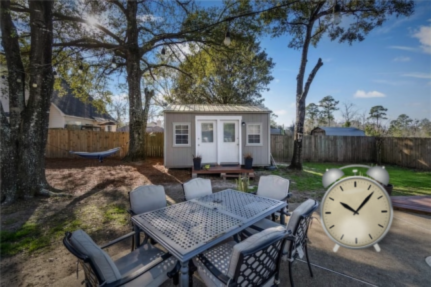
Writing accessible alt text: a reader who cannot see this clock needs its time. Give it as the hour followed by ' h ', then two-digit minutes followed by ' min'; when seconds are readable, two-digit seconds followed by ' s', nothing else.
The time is 10 h 07 min
